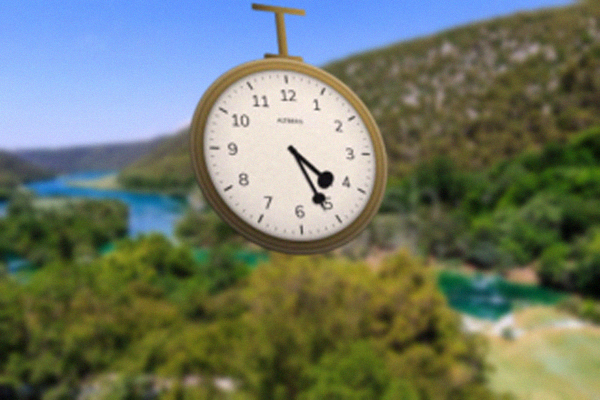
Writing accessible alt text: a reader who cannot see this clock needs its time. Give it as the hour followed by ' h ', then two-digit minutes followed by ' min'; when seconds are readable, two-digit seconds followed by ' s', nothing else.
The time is 4 h 26 min
